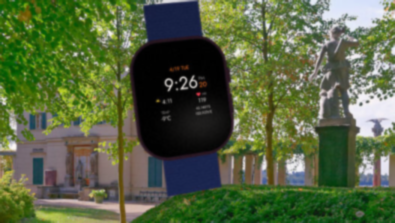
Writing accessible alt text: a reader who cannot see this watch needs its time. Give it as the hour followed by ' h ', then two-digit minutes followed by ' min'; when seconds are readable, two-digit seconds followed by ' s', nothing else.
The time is 9 h 26 min
